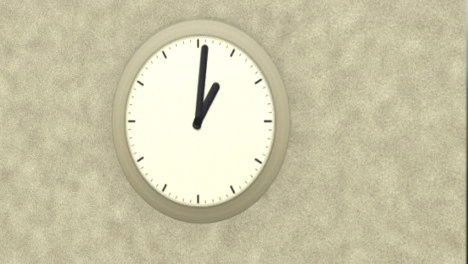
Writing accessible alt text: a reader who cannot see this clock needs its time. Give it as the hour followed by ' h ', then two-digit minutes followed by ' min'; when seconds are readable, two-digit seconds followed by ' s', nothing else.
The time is 1 h 01 min
